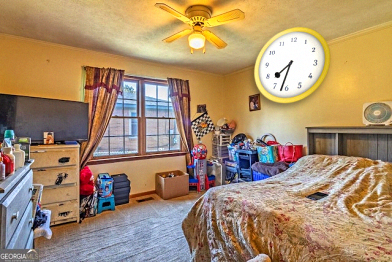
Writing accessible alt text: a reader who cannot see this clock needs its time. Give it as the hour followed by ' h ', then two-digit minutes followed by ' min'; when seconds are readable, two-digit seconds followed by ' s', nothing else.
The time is 7 h 32 min
